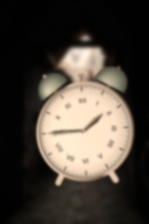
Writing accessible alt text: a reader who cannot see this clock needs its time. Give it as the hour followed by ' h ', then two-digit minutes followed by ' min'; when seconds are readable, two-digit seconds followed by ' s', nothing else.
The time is 1 h 45 min
